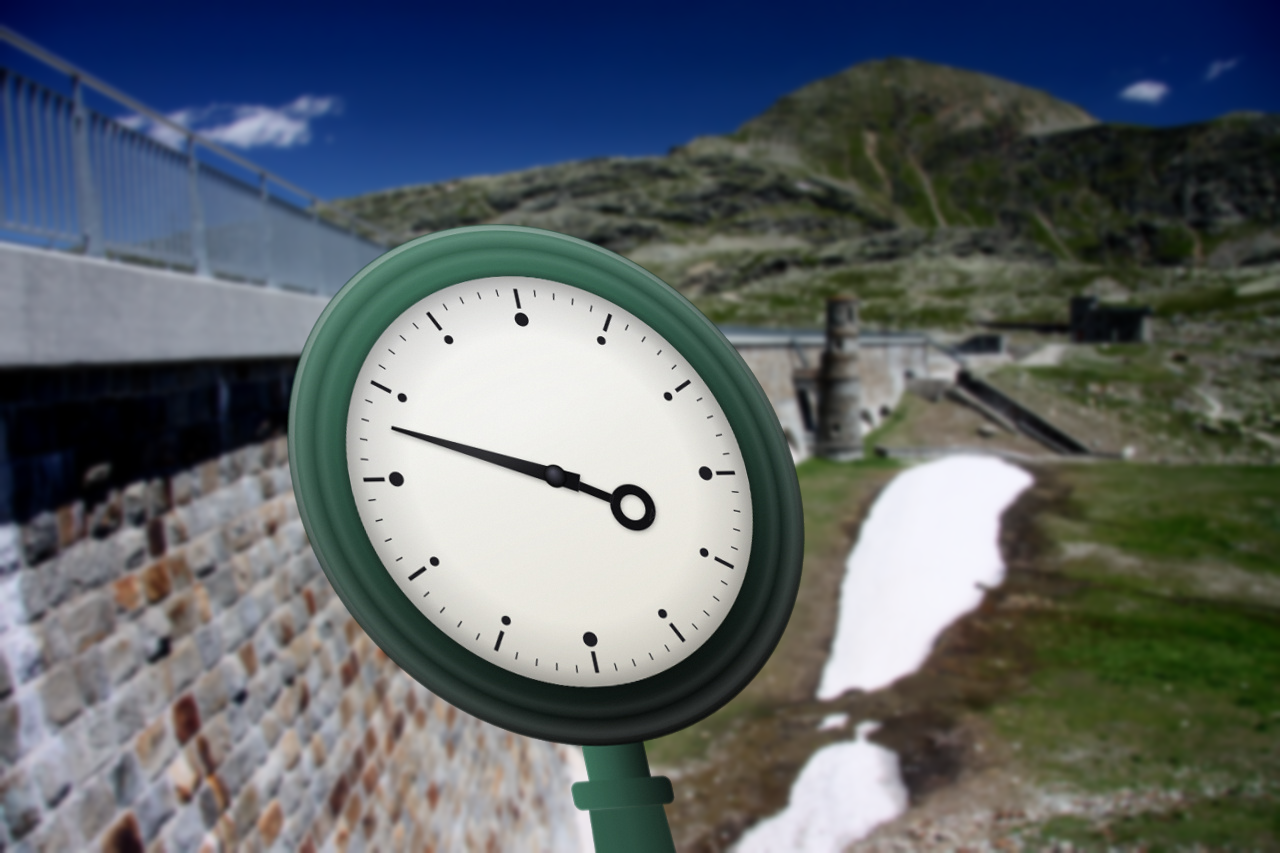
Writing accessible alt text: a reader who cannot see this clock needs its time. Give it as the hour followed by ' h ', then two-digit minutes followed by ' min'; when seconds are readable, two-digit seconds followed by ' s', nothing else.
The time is 3 h 48 min
